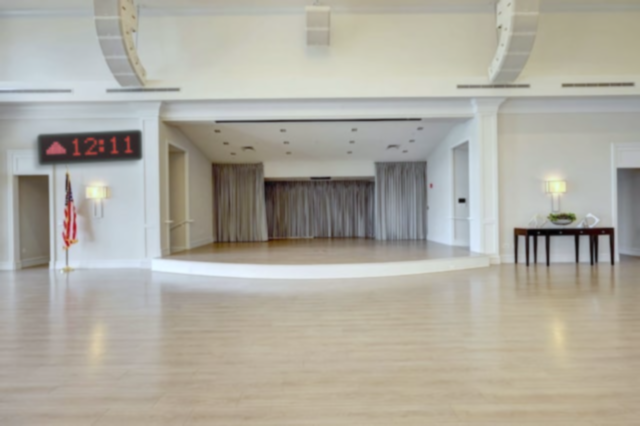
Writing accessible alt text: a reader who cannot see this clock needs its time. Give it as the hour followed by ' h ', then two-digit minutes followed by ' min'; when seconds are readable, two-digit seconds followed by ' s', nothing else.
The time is 12 h 11 min
